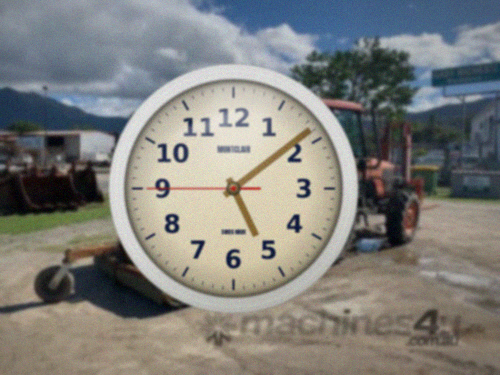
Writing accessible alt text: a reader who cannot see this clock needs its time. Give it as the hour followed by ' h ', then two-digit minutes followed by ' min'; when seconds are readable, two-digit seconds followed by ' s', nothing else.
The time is 5 h 08 min 45 s
